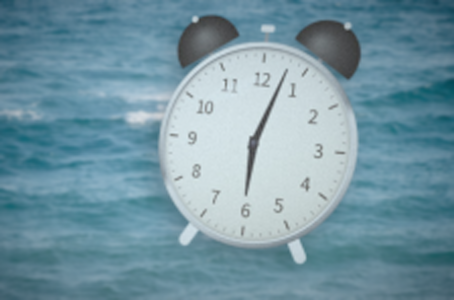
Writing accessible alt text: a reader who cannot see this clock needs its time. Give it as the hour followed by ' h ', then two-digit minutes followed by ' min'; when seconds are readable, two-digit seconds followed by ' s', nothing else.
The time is 6 h 03 min
